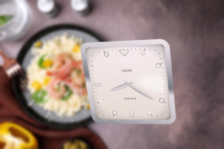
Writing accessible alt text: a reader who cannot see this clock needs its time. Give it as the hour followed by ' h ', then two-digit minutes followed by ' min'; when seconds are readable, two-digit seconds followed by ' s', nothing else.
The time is 8 h 21 min
